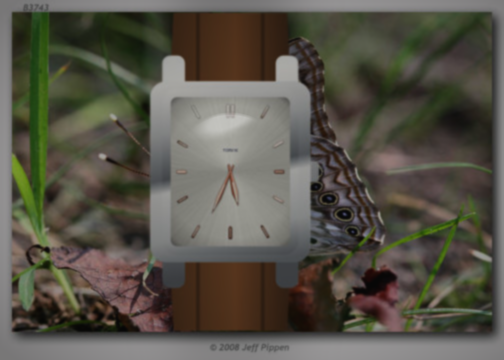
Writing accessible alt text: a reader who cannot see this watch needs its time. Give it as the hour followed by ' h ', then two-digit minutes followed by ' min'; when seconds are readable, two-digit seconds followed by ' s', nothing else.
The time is 5 h 34 min
